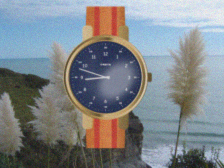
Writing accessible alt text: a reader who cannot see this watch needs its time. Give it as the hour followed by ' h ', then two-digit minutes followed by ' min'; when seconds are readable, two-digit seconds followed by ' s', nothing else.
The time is 8 h 48 min
